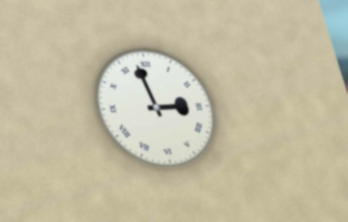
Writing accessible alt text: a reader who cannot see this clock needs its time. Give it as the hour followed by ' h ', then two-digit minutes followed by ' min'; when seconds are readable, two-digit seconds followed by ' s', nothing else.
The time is 2 h 58 min
